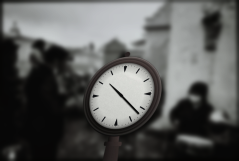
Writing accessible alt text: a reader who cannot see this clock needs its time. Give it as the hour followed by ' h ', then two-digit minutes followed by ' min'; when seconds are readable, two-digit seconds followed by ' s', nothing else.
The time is 10 h 22 min
